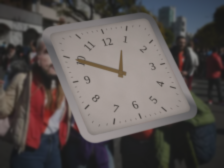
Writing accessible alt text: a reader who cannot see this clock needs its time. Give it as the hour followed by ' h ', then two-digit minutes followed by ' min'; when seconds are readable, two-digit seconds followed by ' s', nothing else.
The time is 12 h 50 min
